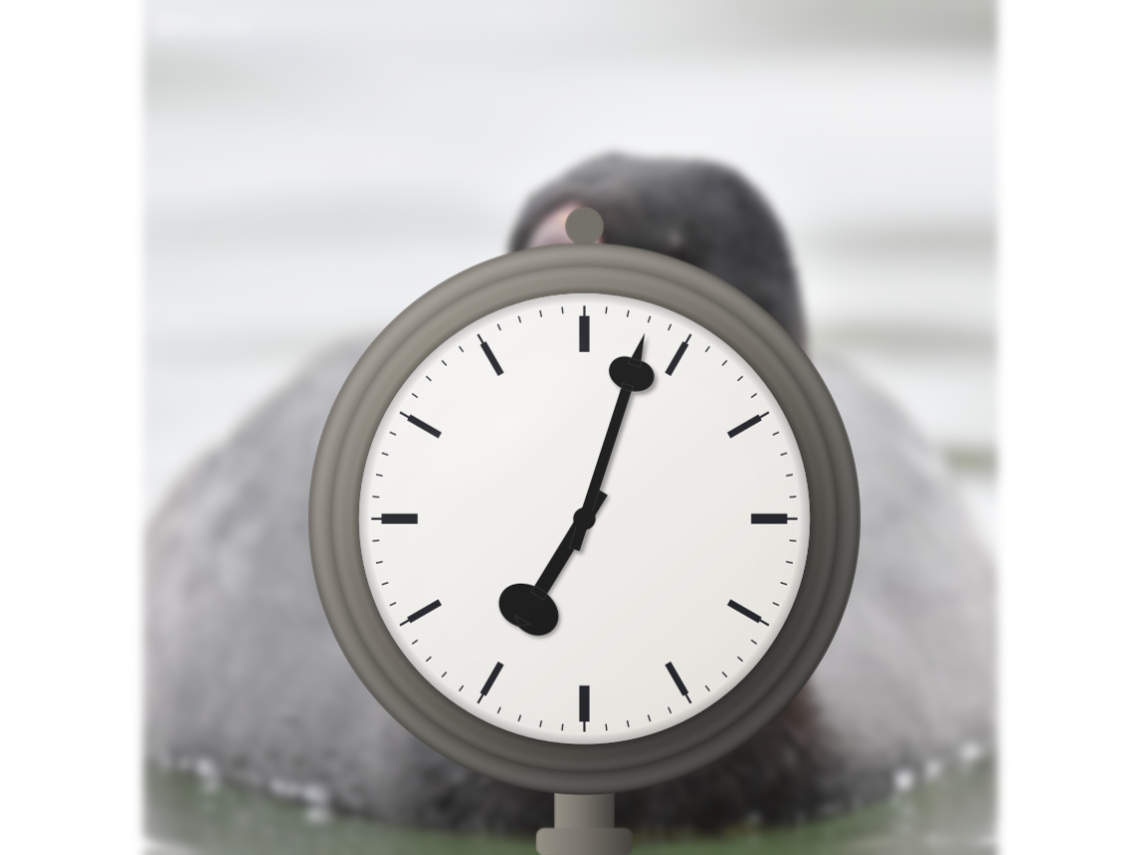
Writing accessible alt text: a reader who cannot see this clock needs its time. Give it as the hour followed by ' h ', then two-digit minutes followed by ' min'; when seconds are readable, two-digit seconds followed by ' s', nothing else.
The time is 7 h 03 min
